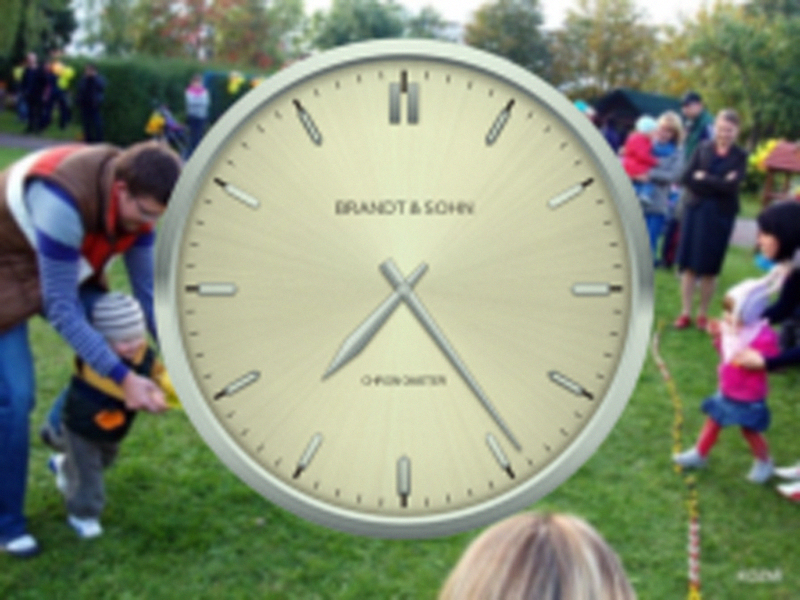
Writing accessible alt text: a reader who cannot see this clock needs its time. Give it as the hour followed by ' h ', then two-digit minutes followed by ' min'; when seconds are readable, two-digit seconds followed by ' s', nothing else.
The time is 7 h 24 min
